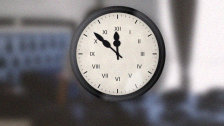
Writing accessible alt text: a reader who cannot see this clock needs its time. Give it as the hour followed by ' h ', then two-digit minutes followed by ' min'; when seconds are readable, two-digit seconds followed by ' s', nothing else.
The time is 11 h 52 min
